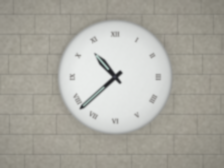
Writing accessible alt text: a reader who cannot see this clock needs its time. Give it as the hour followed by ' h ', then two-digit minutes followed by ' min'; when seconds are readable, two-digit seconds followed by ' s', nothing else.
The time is 10 h 38 min
